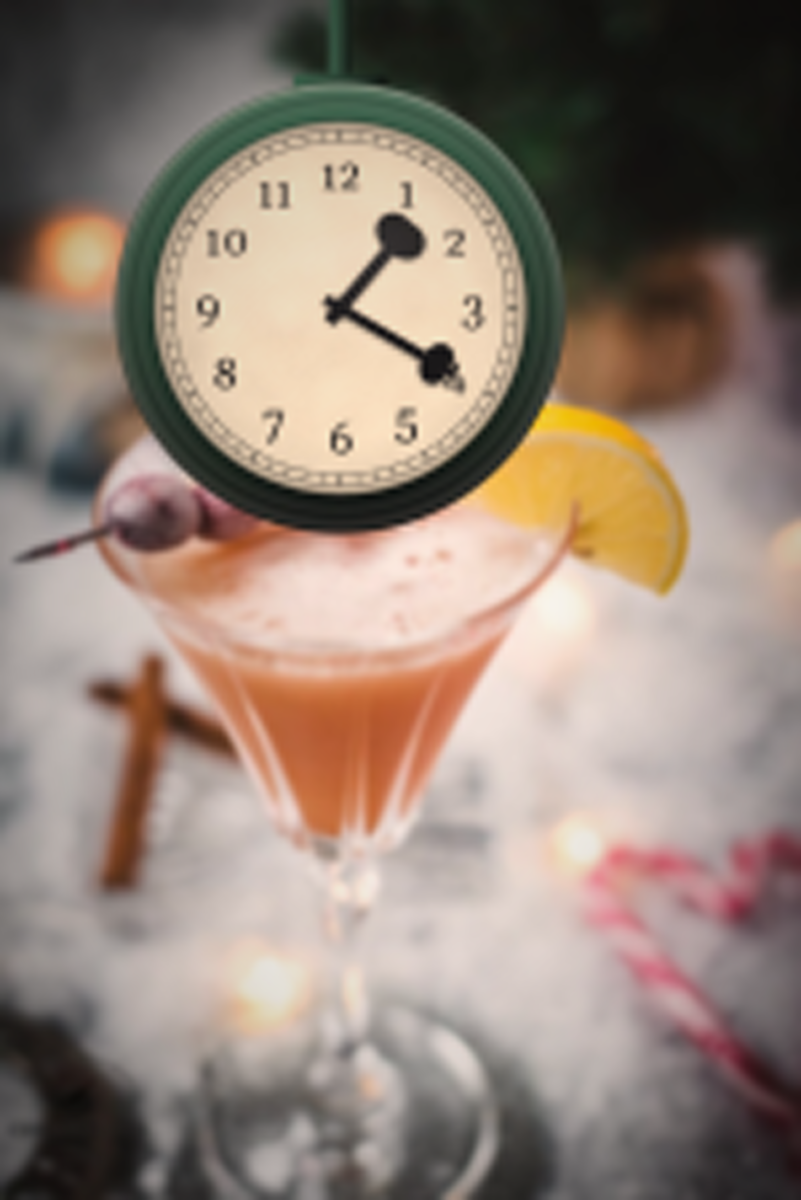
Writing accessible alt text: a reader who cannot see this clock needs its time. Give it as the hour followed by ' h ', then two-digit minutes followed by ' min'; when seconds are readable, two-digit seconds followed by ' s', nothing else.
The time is 1 h 20 min
